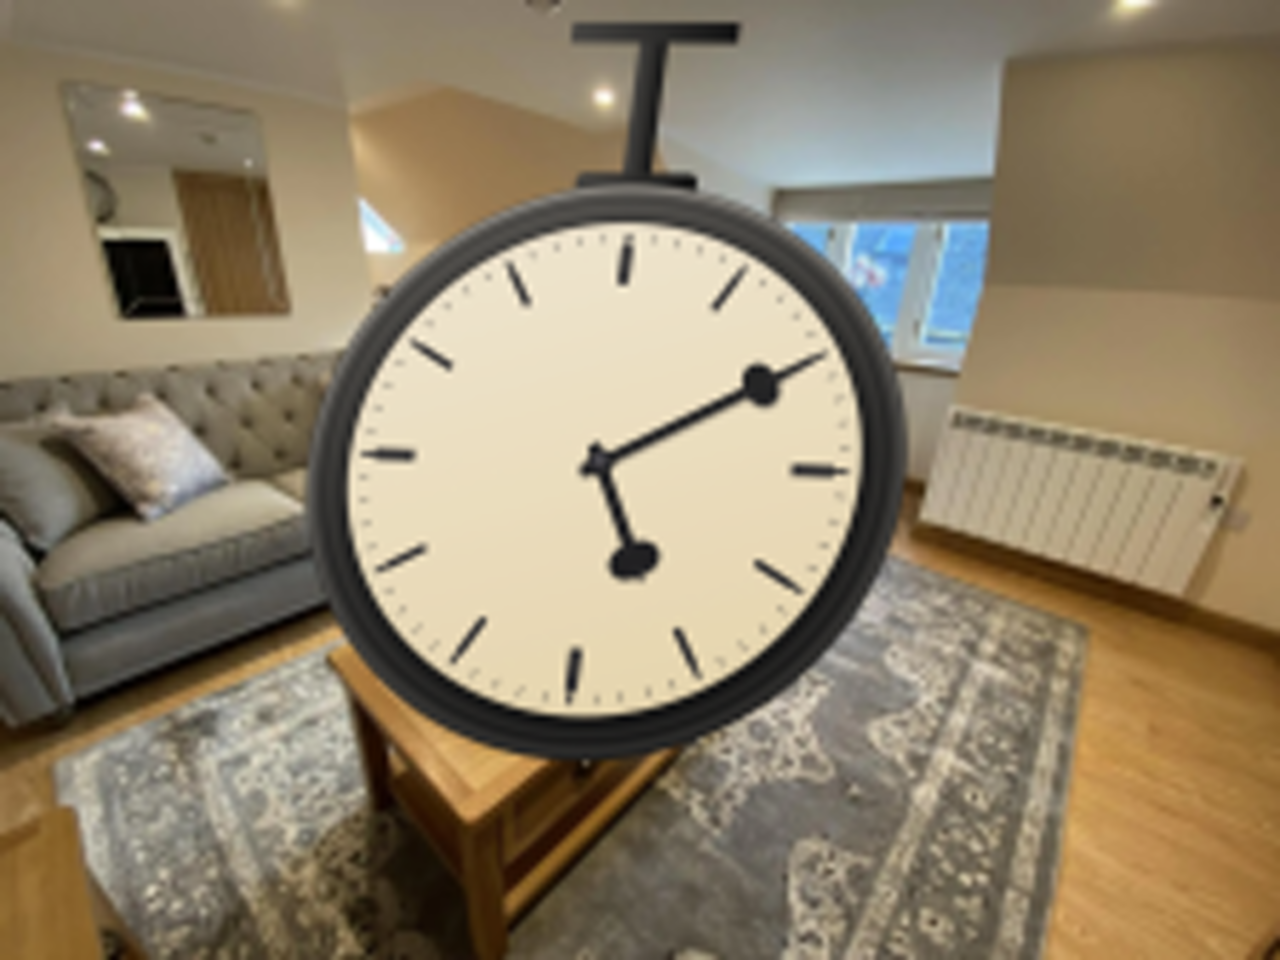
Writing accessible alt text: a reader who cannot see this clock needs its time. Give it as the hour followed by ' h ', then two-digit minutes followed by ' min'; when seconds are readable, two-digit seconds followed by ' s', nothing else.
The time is 5 h 10 min
